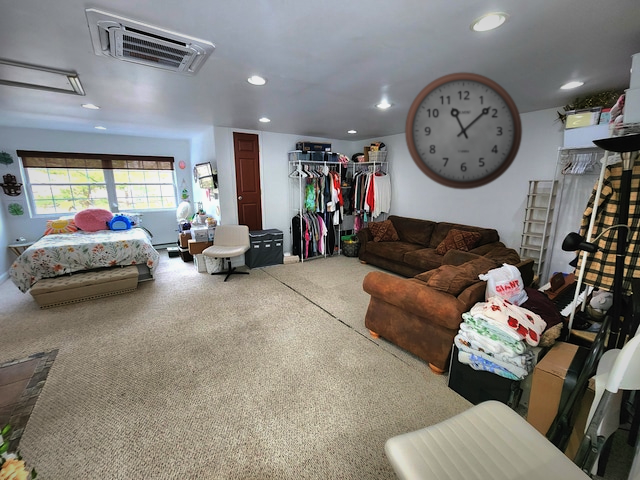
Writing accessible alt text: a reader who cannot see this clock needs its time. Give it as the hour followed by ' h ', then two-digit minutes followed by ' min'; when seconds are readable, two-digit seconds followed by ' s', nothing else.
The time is 11 h 08 min
